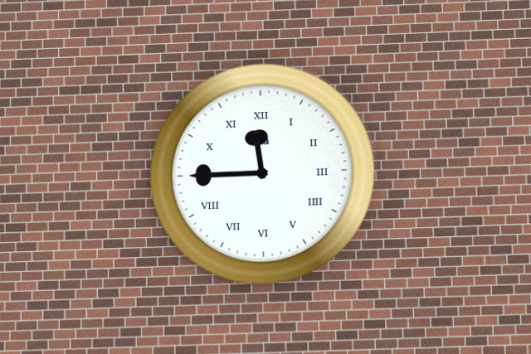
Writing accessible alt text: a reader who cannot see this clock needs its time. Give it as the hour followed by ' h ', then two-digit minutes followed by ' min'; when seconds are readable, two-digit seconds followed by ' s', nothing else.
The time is 11 h 45 min
